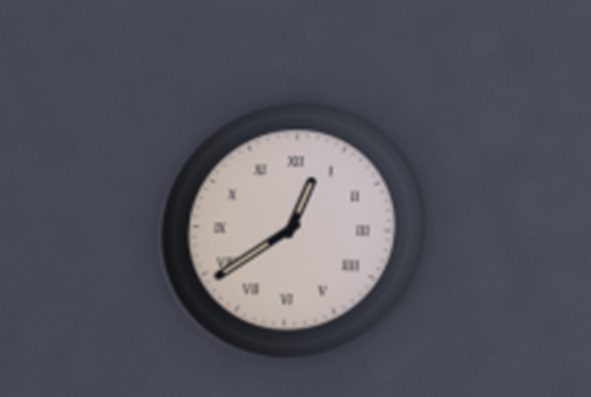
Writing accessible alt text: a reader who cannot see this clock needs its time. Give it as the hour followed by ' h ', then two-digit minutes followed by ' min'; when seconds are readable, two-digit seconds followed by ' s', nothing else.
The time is 12 h 39 min
